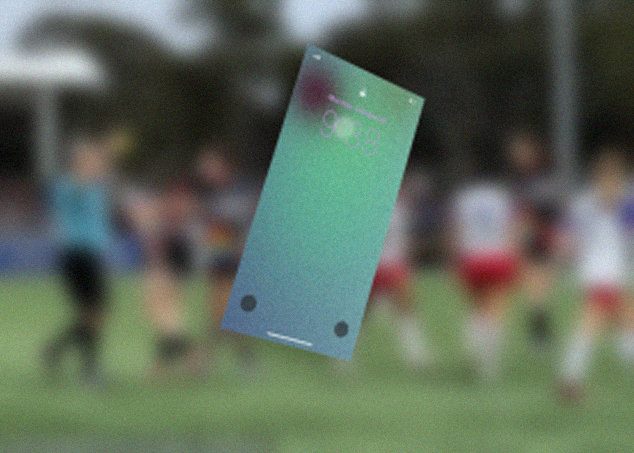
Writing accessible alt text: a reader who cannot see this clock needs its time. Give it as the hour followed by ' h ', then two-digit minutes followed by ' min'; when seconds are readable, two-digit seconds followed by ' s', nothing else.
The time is 9 h 38 min
